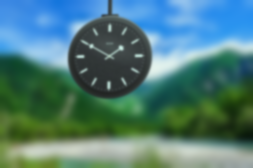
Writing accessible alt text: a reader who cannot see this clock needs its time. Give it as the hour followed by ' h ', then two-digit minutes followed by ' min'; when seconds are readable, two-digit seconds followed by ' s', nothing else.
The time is 1 h 50 min
